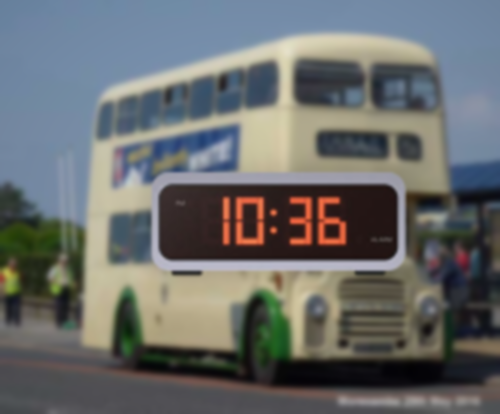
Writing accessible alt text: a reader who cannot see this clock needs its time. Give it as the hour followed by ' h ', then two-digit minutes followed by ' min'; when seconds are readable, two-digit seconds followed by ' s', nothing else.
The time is 10 h 36 min
